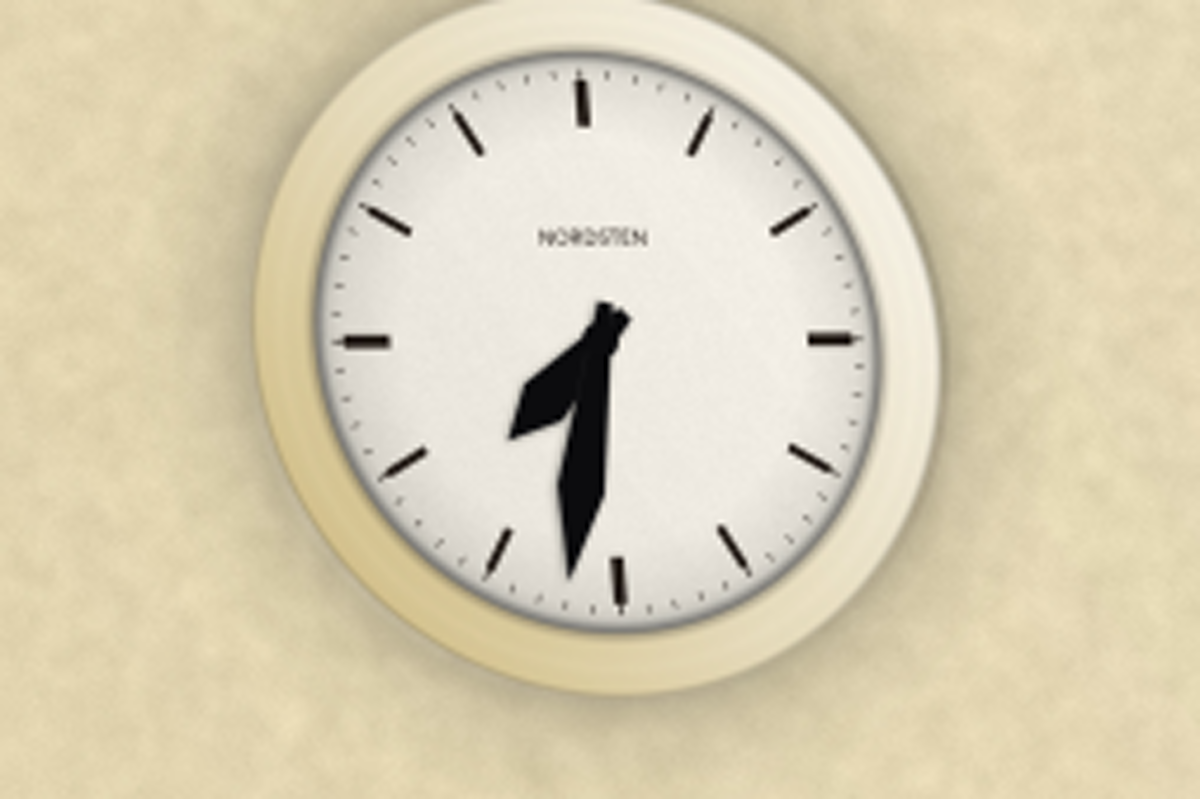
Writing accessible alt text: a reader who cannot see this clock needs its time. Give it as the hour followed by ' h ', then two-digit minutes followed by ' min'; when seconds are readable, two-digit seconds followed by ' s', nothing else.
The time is 7 h 32 min
